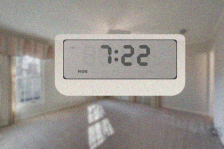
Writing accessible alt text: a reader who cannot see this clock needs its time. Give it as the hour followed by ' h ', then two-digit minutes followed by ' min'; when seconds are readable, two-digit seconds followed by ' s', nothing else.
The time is 7 h 22 min
